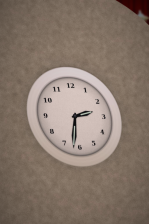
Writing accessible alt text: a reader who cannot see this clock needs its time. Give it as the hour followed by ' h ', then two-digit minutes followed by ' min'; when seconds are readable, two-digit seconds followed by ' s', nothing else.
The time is 2 h 32 min
